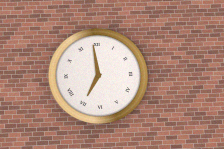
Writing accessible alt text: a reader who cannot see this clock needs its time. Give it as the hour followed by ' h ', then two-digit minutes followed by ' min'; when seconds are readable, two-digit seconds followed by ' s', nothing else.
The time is 6 h 59 min
